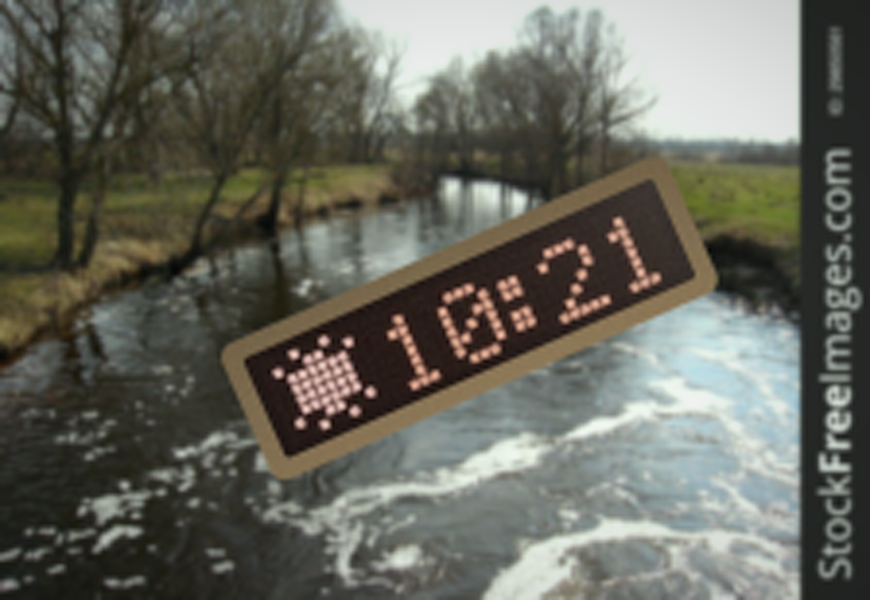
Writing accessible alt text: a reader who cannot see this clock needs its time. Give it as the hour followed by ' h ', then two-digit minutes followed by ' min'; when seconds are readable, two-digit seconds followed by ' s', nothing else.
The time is 10 h 21 min
